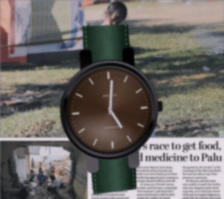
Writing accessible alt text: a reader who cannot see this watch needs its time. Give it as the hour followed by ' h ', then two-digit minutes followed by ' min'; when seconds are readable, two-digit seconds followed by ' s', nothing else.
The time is 5 h 01 min
